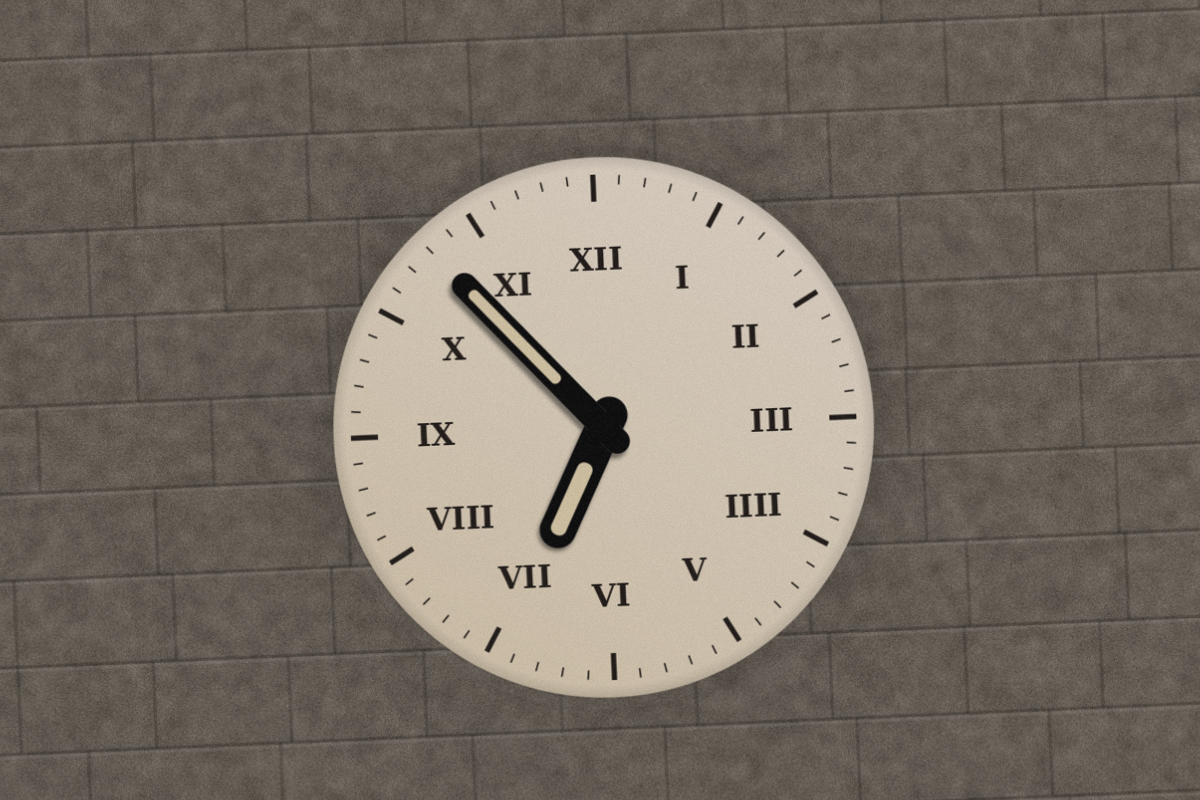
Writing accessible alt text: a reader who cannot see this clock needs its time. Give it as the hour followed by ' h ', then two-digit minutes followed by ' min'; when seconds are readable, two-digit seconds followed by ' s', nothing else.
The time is 6 h 53 min
